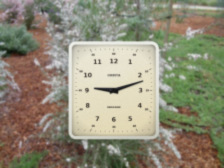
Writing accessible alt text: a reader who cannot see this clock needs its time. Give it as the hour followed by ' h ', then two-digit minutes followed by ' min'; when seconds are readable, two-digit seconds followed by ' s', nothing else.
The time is 9 h 12 min
